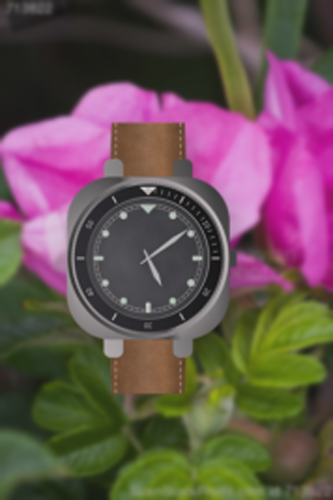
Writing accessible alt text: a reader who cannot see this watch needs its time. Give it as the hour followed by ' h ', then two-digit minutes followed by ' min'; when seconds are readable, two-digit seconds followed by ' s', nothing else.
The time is 5 h 09 min
